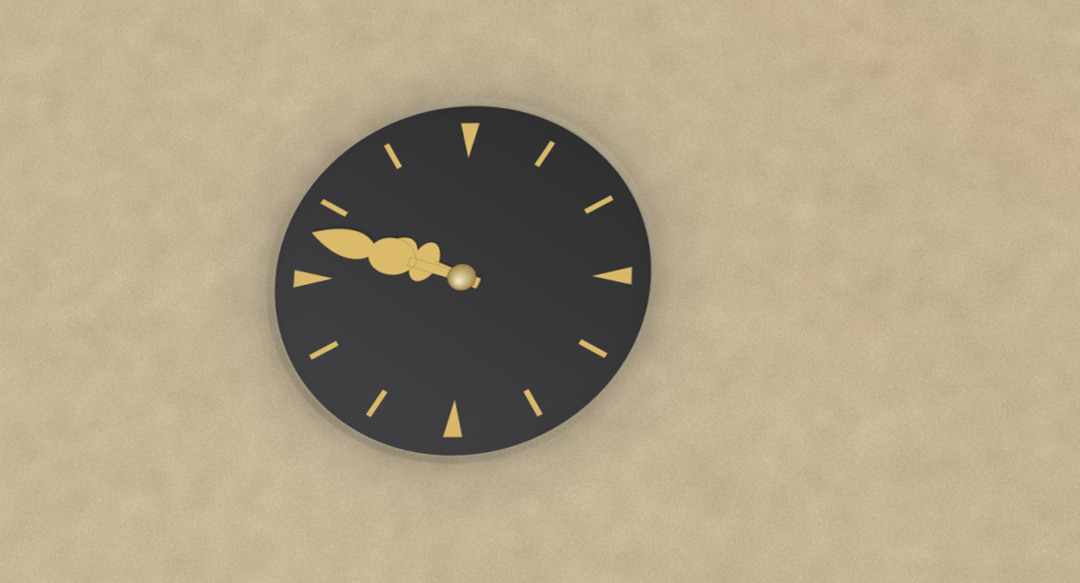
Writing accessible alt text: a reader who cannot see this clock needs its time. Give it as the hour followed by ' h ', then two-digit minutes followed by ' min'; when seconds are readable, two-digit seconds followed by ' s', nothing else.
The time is 9 h 48 min
